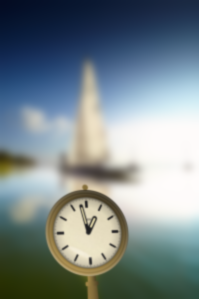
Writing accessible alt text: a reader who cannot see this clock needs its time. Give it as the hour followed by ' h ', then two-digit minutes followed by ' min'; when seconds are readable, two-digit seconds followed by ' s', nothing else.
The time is 12 h 58 min
